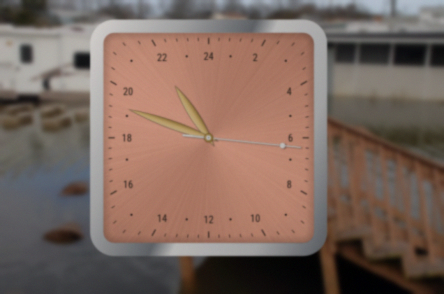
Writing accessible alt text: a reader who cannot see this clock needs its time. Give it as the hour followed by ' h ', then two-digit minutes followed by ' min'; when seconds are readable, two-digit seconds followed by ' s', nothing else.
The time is 21 h 48 min 16 s
